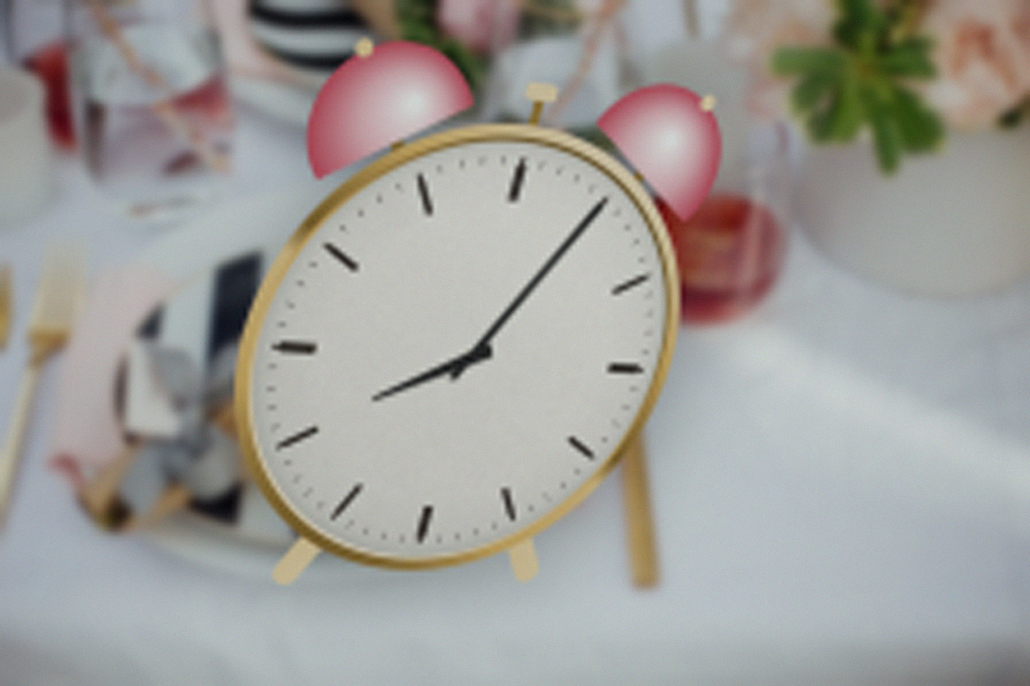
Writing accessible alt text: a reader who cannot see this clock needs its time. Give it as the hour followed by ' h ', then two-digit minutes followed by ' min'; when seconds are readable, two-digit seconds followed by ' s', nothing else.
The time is 8 h 05 min
